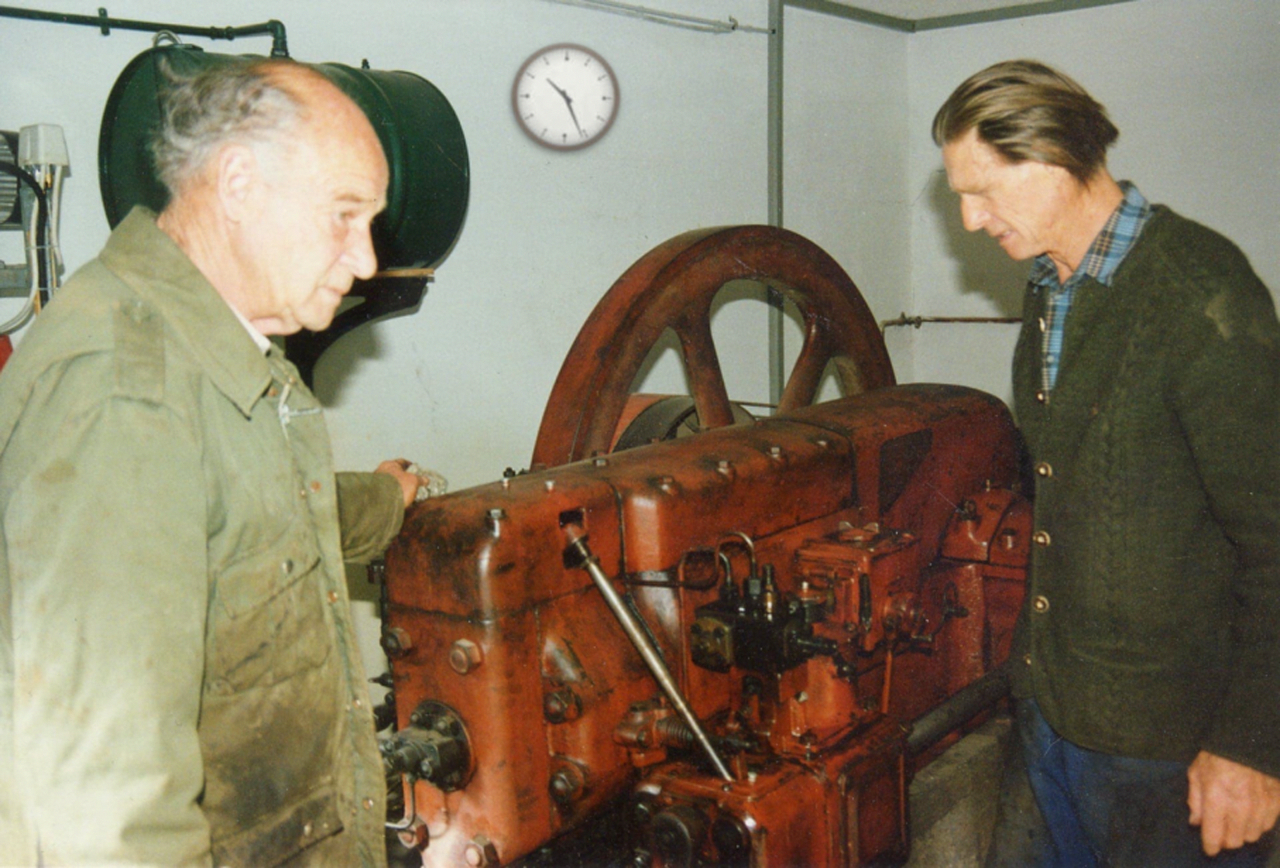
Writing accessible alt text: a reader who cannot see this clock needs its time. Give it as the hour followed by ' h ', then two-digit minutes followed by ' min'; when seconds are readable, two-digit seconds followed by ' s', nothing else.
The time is 10 h 26 min
